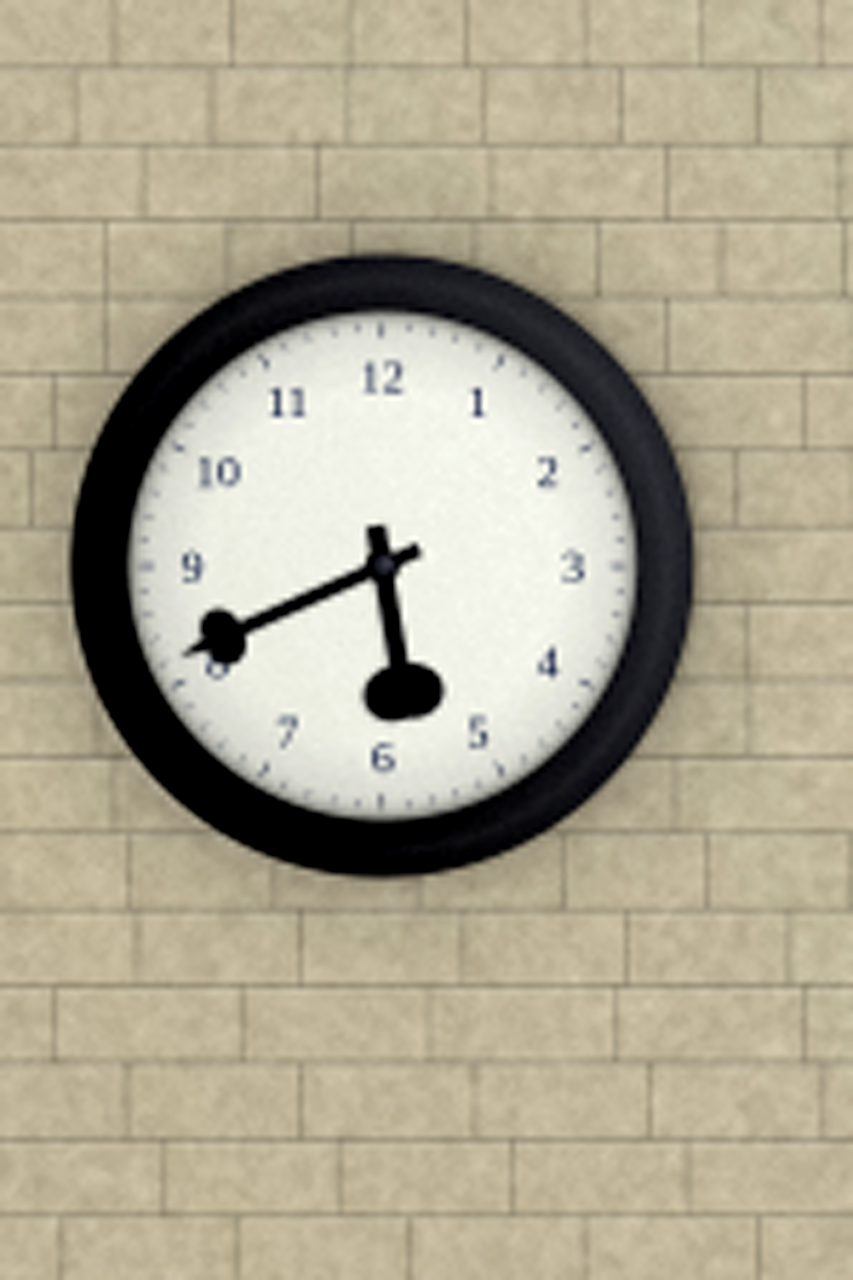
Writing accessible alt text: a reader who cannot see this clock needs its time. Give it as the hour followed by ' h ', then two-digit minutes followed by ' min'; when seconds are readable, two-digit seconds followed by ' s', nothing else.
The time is 5 h 41 min
